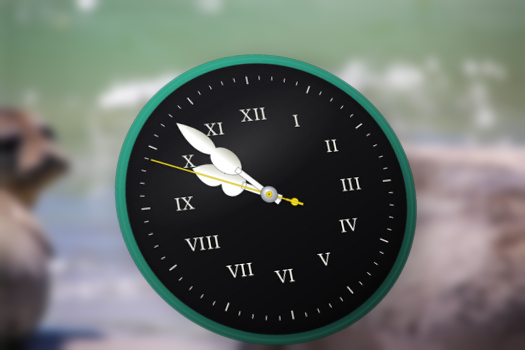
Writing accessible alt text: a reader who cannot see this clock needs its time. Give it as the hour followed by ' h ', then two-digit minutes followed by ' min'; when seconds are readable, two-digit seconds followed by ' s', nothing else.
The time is 9 h 52 min 49 s
